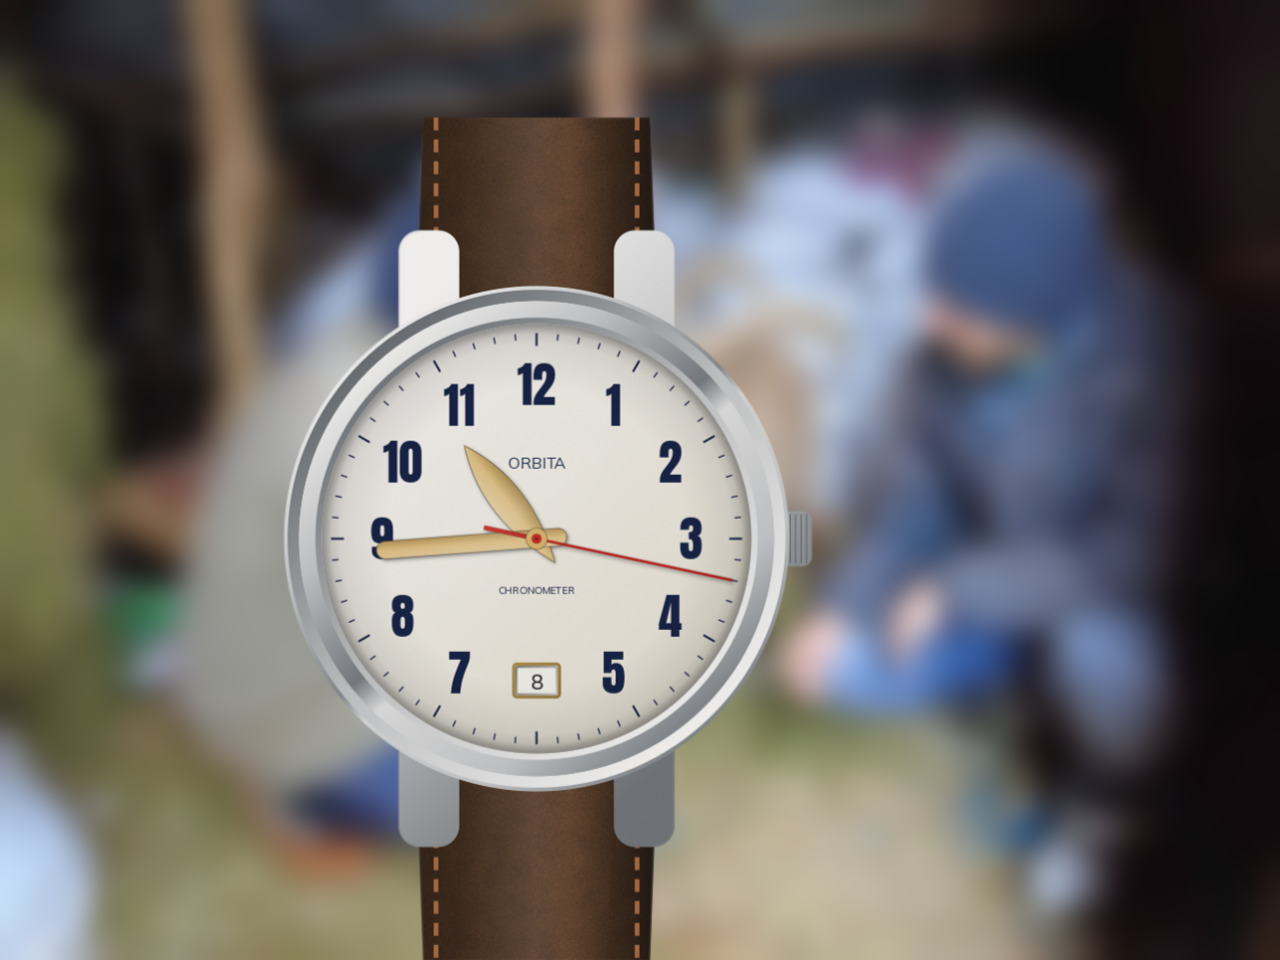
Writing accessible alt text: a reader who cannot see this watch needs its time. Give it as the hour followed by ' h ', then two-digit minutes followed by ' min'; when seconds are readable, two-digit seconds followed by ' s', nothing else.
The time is 10 h 44 min 17 s
